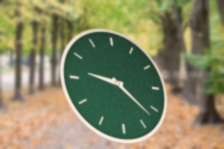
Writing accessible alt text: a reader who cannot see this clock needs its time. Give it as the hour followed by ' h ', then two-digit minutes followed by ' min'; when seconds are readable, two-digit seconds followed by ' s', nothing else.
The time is 9 h 22 min
